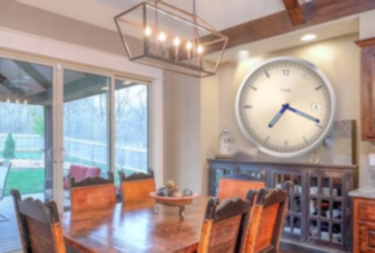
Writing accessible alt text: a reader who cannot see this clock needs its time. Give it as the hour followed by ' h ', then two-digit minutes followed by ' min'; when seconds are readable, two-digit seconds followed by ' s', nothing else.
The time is 7 h 19 min
